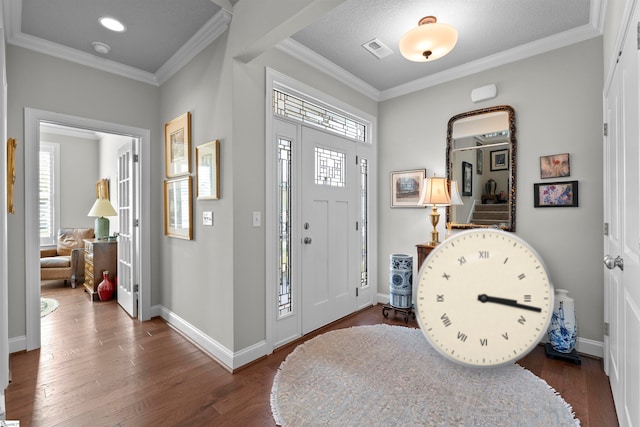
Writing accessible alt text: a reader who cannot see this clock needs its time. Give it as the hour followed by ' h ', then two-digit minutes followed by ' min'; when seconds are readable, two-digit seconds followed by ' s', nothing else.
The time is 3 h 17 min
